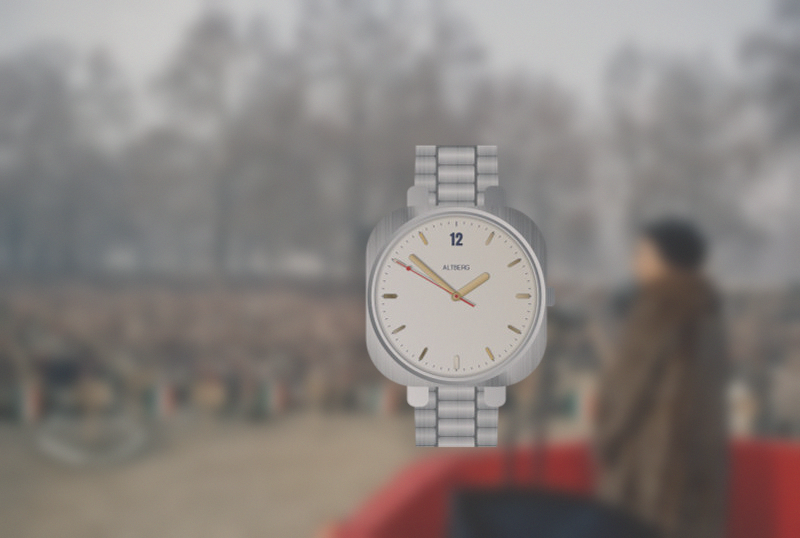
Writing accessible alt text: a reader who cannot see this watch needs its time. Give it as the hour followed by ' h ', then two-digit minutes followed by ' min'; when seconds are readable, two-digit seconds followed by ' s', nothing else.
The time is 1 h 51 min 50 s
